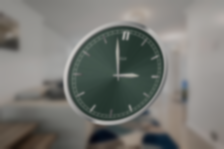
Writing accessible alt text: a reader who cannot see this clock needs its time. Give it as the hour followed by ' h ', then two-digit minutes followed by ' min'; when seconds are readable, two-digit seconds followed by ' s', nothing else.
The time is 2 h 58 min
